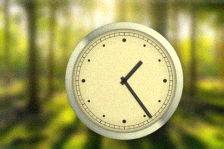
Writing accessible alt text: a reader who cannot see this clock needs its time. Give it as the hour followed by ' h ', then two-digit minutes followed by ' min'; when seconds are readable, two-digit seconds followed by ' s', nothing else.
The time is 1 h 24 min
